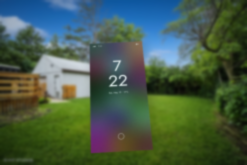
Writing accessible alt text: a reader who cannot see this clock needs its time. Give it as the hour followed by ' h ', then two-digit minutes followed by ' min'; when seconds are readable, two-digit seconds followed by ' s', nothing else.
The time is 7 h 22 min
